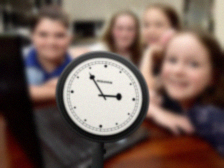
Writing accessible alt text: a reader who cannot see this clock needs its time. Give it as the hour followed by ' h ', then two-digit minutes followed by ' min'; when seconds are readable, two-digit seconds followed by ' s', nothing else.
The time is 2 h 54 min
